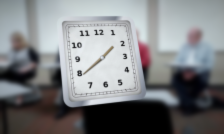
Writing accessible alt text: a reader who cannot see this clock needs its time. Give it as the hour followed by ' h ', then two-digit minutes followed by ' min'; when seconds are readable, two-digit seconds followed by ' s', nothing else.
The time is 1 h 39 min
